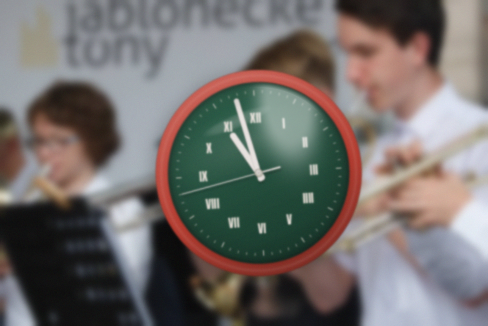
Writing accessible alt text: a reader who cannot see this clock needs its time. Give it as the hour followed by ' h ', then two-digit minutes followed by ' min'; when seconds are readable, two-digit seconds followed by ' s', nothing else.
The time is 10 h 57 min 43 s
